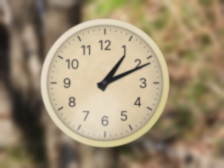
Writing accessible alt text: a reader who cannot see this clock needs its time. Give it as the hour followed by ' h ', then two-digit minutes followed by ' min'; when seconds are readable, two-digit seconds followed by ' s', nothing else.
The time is 1 h 11 min
